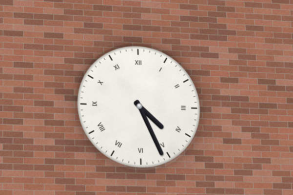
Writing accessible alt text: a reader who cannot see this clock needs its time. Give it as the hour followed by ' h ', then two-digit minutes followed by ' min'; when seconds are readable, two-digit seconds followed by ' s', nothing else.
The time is 4 h 26 min
